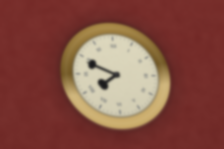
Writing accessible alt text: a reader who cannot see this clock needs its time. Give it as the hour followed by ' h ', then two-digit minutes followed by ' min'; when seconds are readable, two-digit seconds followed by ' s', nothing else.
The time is 7 h 49 min
